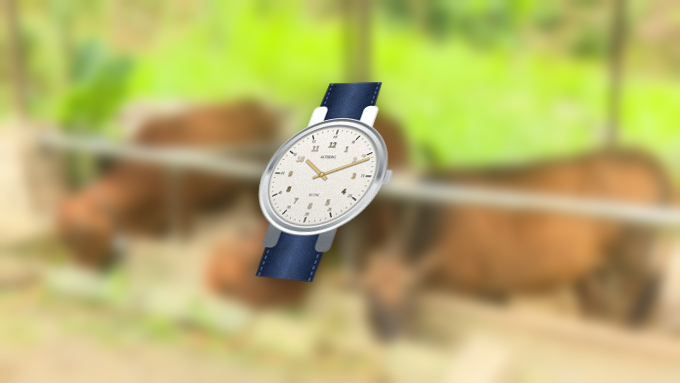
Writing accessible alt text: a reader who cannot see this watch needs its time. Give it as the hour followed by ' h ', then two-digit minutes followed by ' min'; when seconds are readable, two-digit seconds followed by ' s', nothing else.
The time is 10 h 11 min
